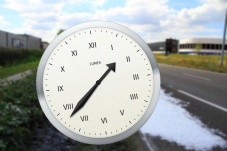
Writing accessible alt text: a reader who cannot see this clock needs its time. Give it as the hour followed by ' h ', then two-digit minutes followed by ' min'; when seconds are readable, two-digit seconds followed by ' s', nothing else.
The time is 1 h 38 min
